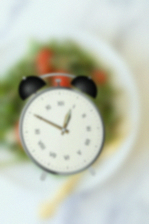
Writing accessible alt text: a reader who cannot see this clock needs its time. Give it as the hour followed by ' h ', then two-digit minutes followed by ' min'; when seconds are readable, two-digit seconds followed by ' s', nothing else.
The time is 12 h 50 min
